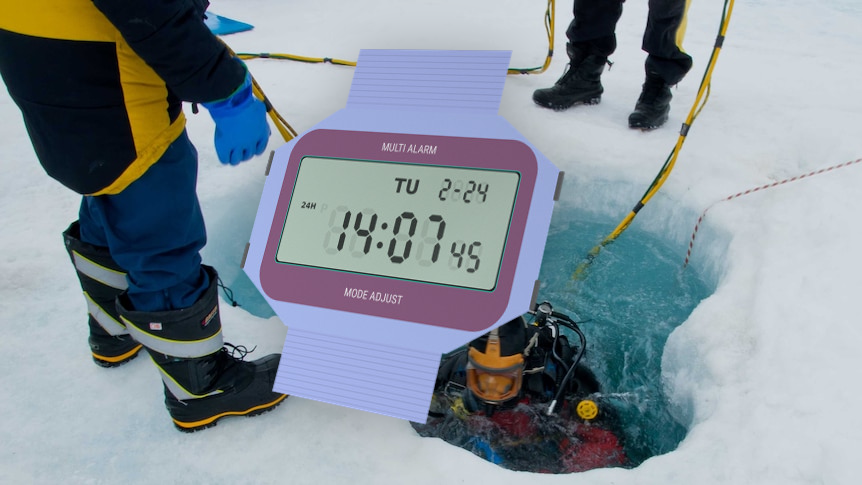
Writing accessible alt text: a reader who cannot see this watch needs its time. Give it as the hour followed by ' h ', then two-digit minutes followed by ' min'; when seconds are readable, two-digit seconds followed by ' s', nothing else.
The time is 14 h 07 min 45 s
